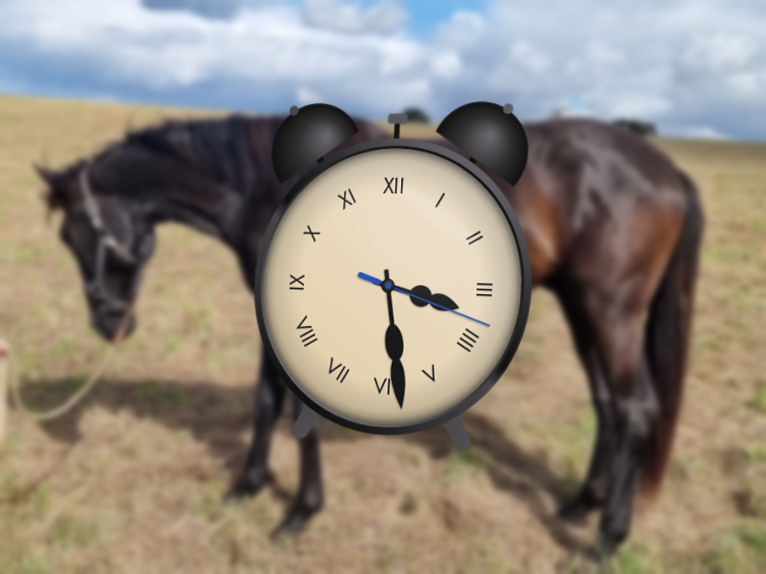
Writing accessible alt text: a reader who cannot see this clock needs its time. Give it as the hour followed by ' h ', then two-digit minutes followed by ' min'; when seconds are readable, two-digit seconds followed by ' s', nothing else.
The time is 3 h 28 min 18 s
